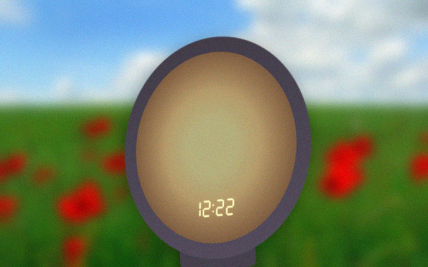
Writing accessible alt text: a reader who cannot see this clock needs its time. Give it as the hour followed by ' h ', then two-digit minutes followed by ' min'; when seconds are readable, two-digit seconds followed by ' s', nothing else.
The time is 12 h 22 min
